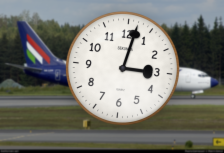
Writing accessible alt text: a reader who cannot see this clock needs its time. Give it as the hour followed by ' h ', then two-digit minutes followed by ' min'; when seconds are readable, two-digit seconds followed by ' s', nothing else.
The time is 3 h 02 min
